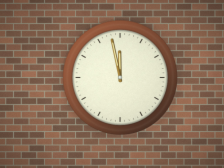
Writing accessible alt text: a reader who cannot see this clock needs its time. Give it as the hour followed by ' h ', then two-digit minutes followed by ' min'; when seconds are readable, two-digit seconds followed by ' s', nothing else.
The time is 11 h 58 min
